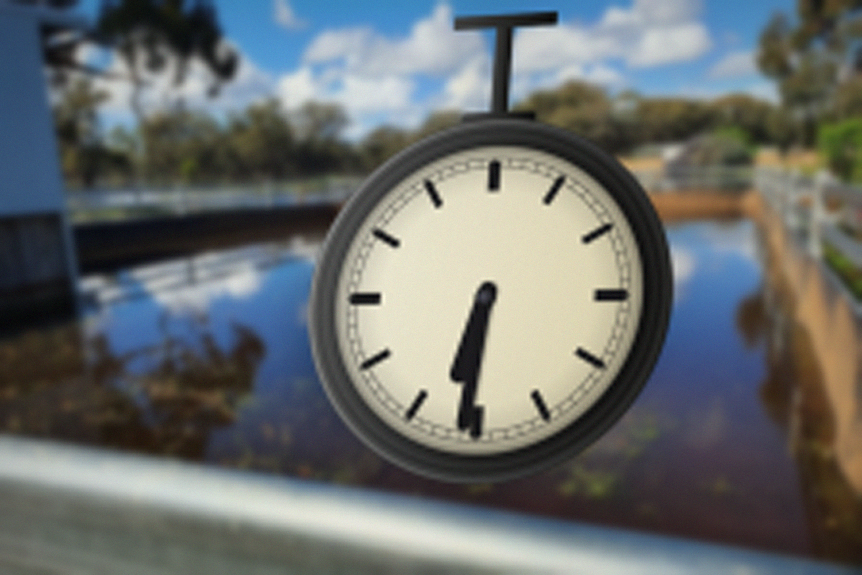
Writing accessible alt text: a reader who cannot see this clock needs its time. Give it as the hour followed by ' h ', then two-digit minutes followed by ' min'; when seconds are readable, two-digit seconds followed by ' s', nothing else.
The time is 6 h 31 min
